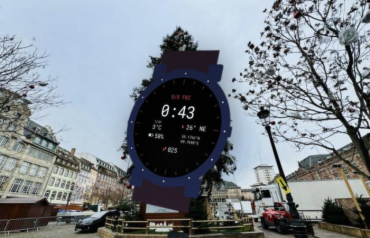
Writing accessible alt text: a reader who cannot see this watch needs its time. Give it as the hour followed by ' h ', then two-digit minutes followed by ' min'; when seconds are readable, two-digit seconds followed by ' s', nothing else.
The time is 0 h 43 min
